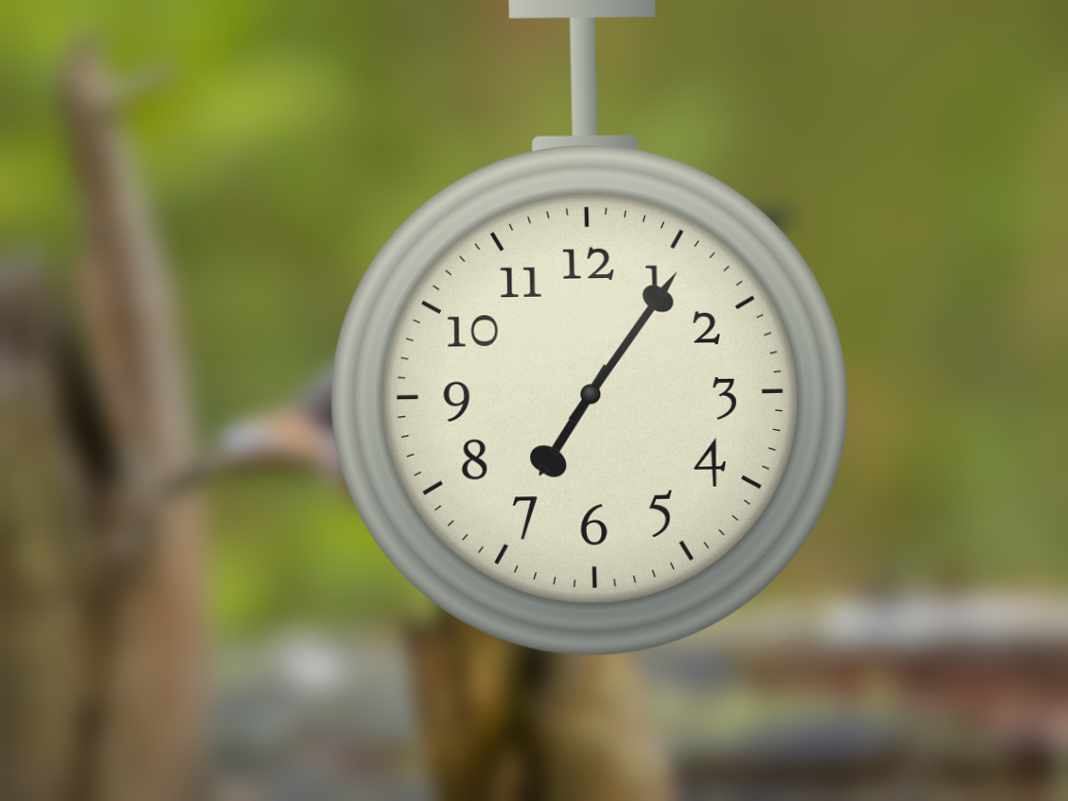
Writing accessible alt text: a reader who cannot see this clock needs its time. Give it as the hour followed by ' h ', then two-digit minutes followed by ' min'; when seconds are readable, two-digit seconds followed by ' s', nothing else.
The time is 7 h 06 min
